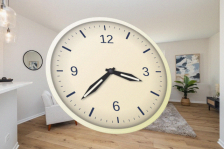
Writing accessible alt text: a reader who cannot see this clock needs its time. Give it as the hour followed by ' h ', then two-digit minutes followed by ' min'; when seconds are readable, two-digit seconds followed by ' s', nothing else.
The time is 3 h 38 min
